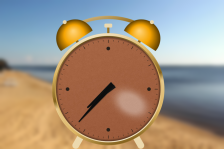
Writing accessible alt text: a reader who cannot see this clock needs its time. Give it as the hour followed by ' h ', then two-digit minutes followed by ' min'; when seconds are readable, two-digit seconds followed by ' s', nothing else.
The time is 7 h 37 min
